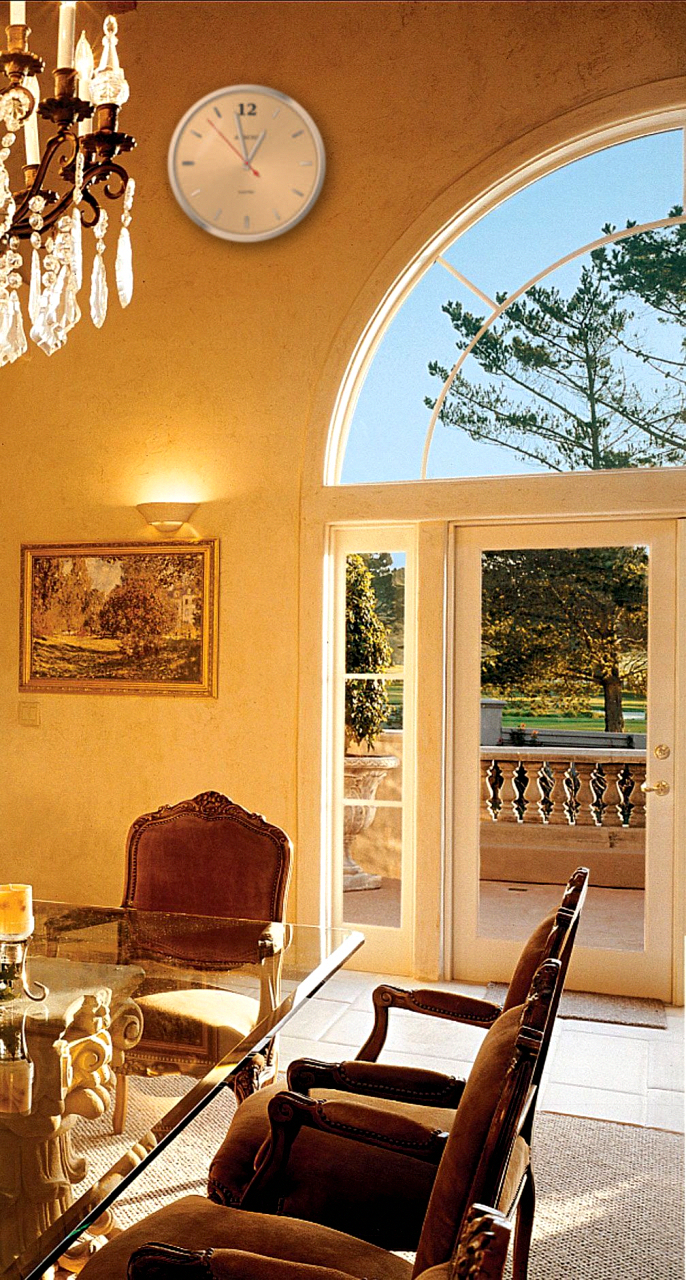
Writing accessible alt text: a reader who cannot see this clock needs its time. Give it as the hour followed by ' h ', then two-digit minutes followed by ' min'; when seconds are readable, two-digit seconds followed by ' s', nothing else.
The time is 12 h 57 min 53 s
